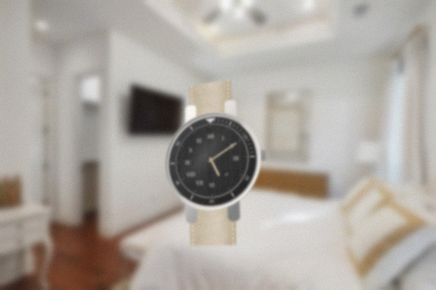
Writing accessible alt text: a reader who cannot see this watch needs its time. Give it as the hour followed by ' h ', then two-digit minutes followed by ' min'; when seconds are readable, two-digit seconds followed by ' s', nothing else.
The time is 5 h 10 min
